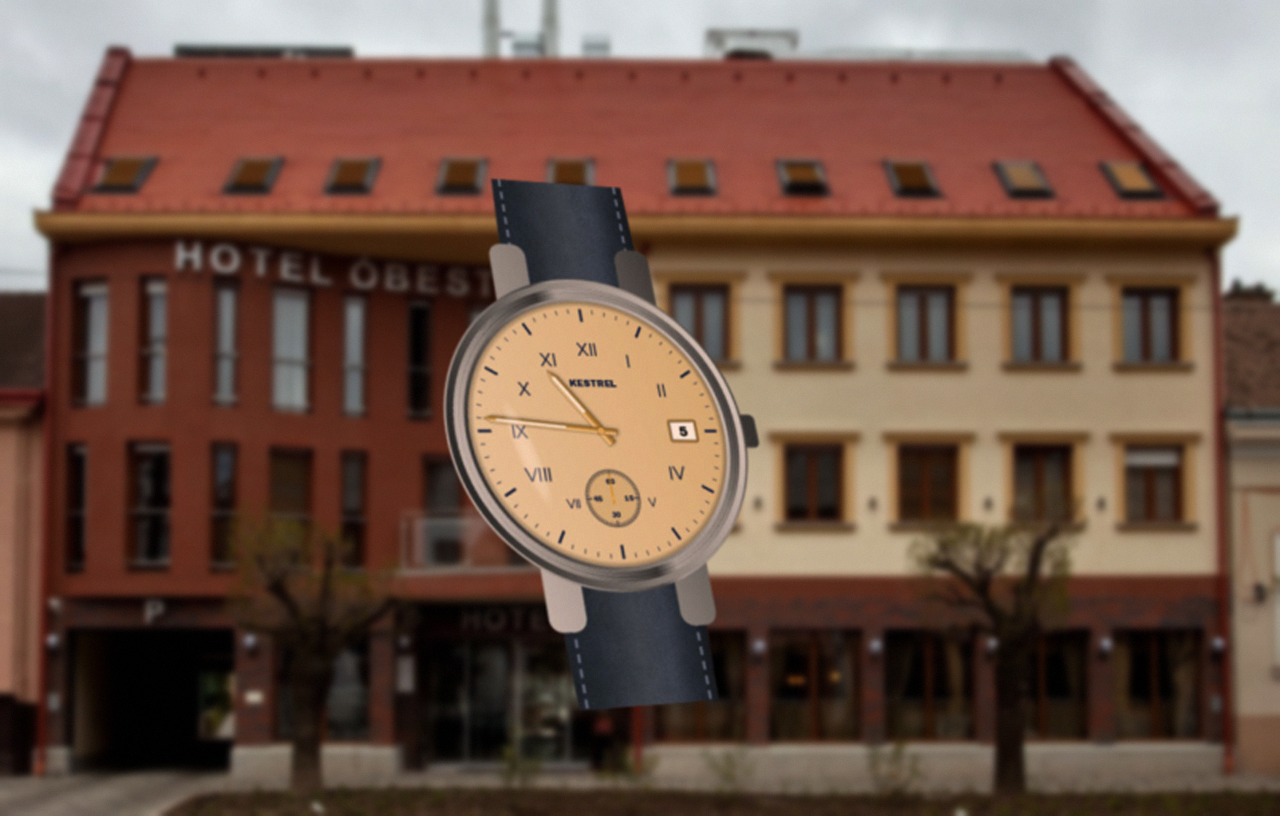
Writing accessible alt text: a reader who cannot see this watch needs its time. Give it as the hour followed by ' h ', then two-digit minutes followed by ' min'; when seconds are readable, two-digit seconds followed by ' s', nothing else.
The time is 10 h 46 min
